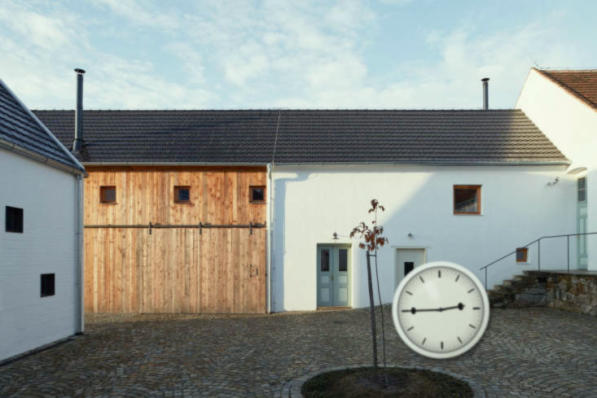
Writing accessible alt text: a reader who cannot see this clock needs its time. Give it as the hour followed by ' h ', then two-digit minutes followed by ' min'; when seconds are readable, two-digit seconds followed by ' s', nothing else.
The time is 2 h 45 min
